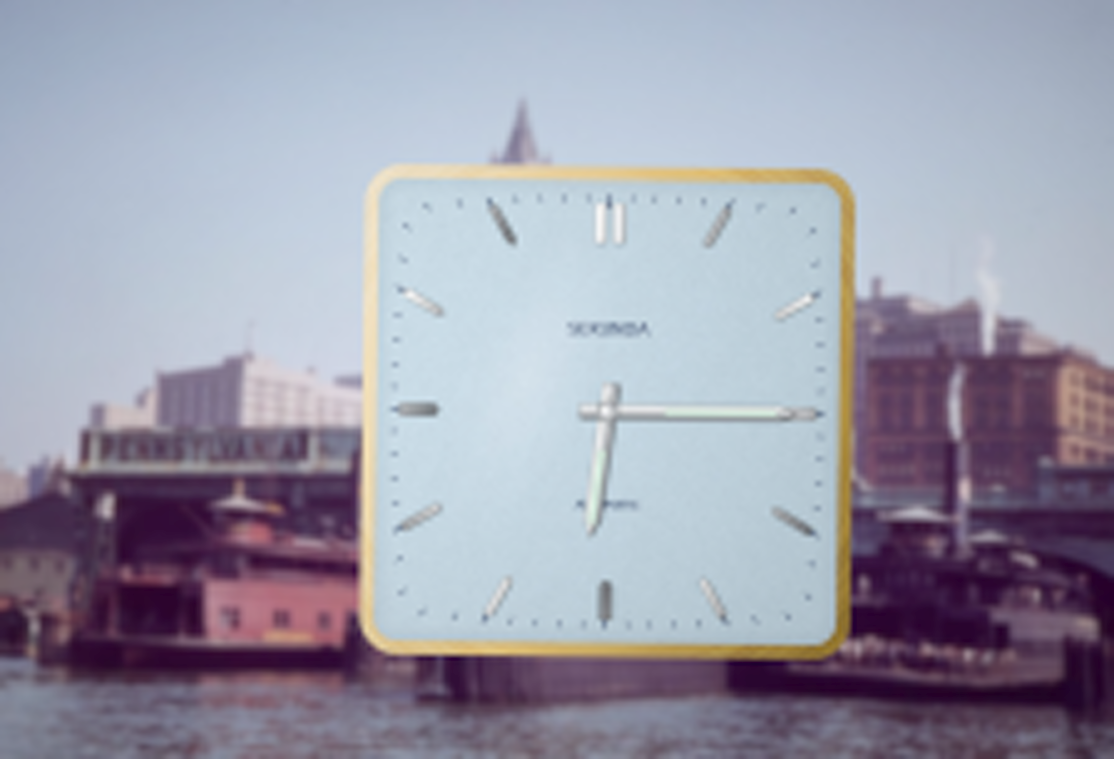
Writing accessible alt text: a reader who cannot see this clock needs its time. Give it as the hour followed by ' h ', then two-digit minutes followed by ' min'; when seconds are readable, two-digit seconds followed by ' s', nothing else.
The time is 6 h 15 min
